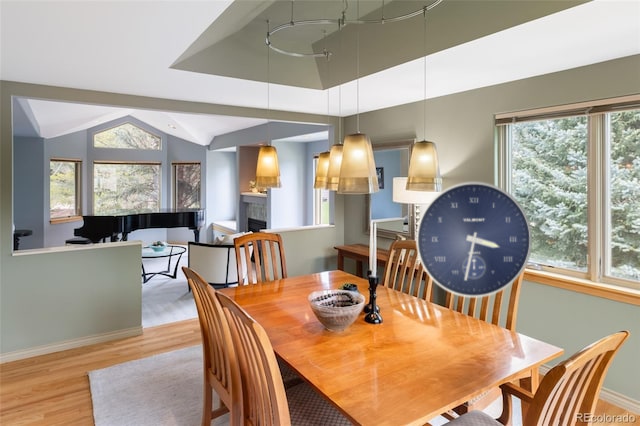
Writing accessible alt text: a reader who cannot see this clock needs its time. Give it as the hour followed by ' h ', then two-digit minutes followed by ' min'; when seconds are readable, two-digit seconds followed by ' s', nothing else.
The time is 3 h 32 min
